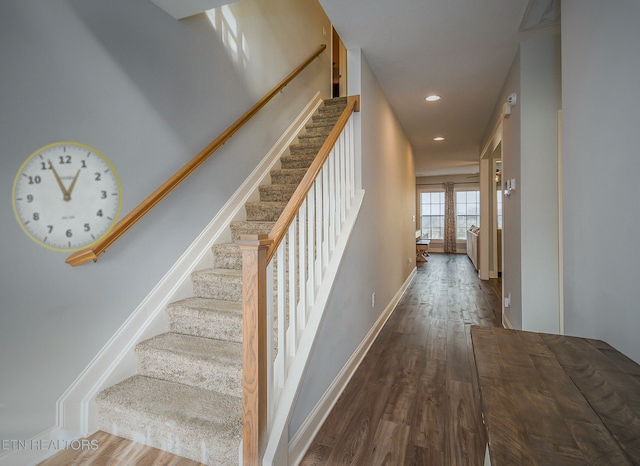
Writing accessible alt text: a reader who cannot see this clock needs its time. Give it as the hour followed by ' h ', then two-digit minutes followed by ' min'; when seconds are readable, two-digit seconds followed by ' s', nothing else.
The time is 12 h 56 min
